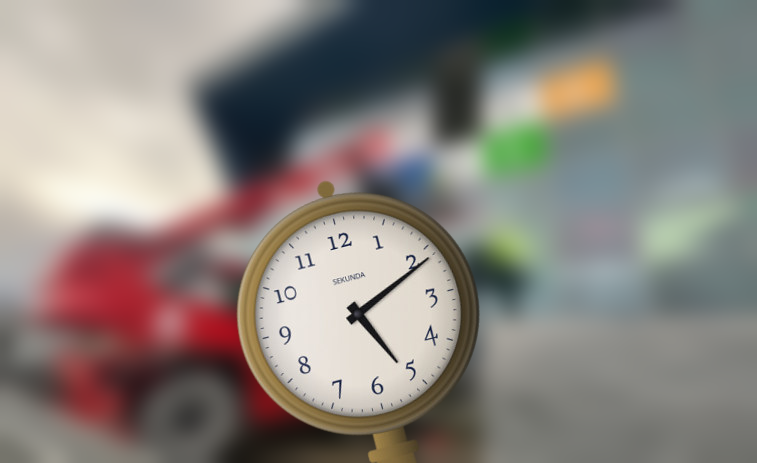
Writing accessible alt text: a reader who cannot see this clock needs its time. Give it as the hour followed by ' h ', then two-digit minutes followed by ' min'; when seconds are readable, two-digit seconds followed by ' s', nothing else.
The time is 5 h 11 min
